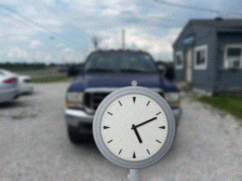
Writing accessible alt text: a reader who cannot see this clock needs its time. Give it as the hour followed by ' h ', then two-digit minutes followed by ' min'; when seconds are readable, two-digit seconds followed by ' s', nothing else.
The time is 5 h 11 min
